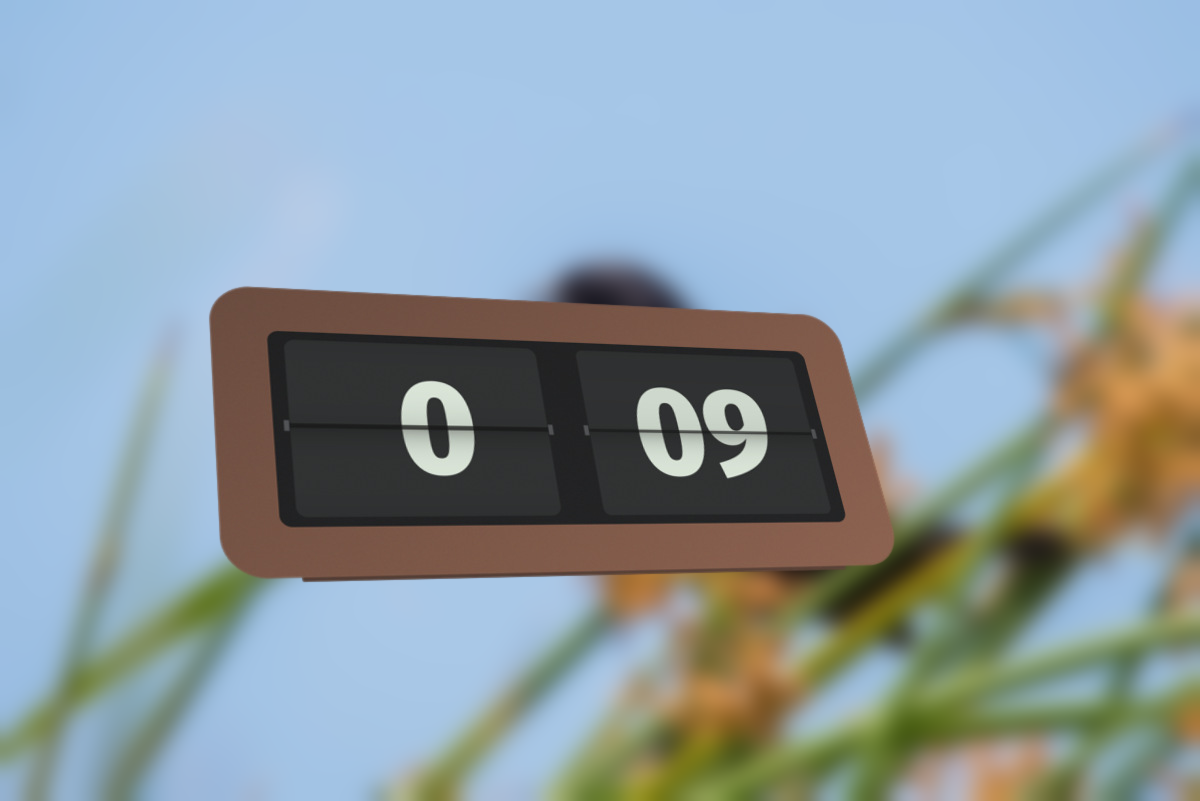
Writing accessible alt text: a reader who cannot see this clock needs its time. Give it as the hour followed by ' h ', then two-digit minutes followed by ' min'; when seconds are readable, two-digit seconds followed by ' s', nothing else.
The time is 0 h 09 min
